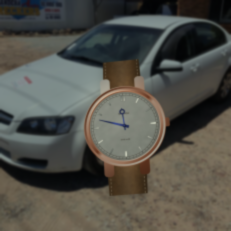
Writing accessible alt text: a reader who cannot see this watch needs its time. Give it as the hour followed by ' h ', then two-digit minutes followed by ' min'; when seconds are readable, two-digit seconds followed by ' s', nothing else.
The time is 11 h 48 min
